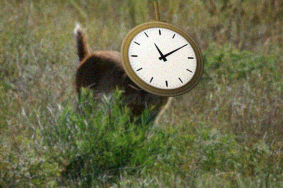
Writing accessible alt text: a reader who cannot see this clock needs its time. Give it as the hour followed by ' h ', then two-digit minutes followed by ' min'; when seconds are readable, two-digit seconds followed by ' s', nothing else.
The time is 11 h 10 min
